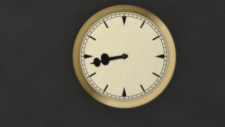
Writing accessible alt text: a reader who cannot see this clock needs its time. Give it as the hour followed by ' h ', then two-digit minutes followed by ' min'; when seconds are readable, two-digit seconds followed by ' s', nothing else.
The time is 8 h 43 min
